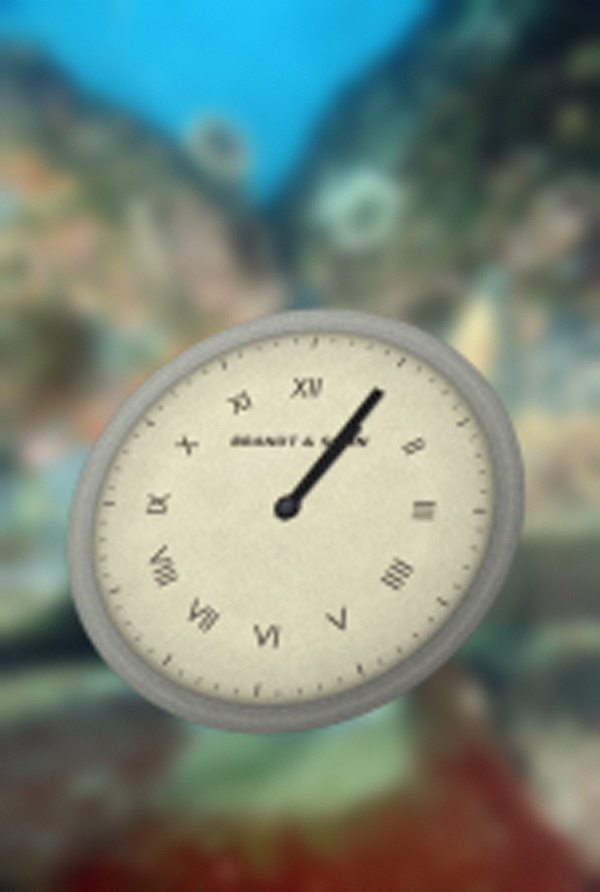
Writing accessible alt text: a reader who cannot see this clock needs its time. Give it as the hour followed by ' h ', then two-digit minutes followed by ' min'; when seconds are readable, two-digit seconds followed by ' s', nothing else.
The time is 1 h 05 min
